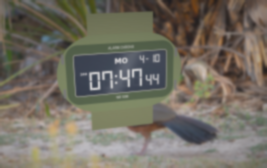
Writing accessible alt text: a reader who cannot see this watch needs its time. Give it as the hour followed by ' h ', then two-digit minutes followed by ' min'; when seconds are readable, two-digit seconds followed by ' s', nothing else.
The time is 7 h 47 min 44 s
